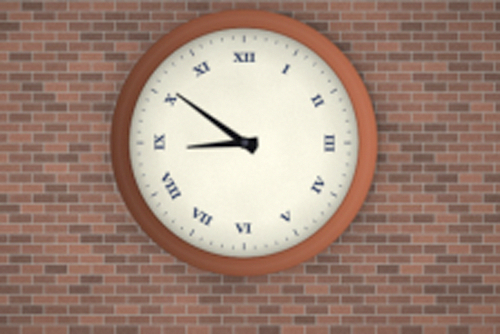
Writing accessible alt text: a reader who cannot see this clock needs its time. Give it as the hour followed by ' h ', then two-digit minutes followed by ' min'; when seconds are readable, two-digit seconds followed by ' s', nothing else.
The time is 8 h 51 min
